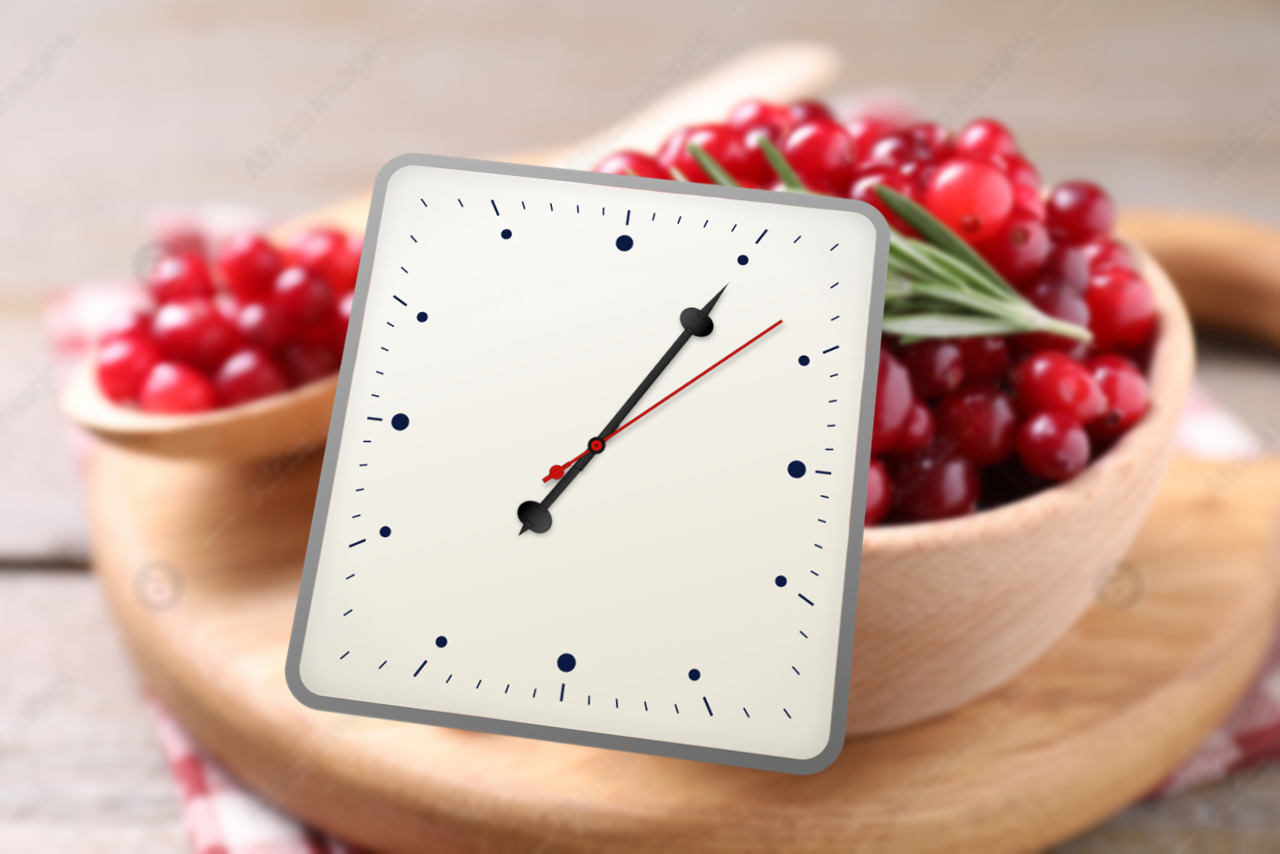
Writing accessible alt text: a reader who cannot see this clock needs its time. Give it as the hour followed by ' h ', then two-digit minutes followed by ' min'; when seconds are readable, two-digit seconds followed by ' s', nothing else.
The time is 7 h 05 min 08 s
